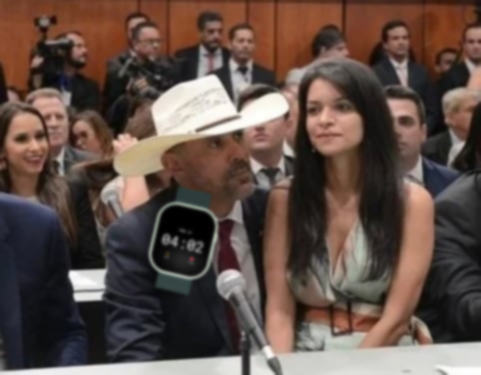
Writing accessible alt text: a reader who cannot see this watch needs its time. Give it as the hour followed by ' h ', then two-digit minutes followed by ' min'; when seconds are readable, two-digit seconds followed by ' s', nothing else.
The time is 4 h 02 min
